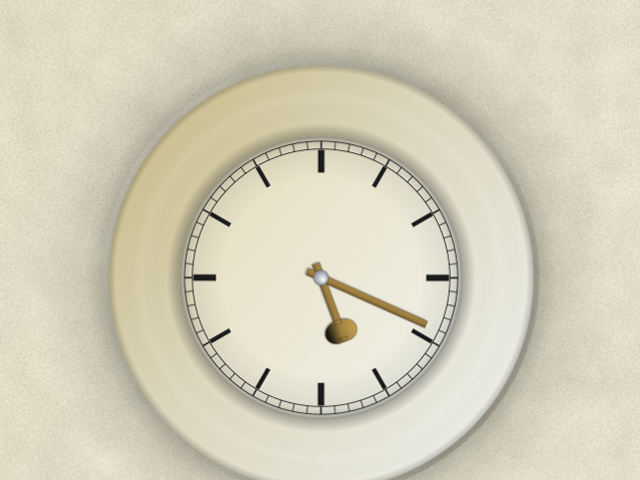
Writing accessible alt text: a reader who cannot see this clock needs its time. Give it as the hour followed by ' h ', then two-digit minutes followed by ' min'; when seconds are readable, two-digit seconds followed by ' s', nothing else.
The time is 5 h 19 min
